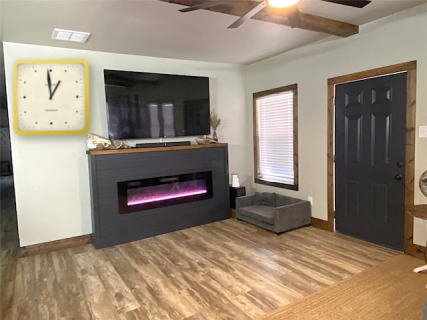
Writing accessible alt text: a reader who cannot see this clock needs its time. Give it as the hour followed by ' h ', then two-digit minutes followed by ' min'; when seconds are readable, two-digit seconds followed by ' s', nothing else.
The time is 12 h 59 min
